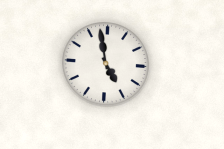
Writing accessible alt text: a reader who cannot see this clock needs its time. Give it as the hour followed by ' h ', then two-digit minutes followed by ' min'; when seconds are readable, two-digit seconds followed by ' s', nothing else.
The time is 4 h 58 min
